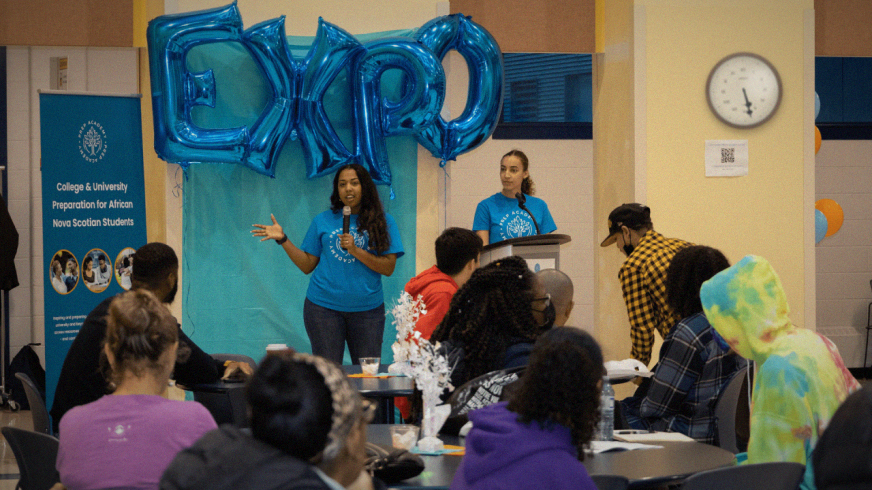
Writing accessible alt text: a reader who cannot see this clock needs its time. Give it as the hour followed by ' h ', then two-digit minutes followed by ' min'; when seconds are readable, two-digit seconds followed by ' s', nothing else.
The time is 5 h 28 min
